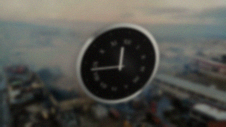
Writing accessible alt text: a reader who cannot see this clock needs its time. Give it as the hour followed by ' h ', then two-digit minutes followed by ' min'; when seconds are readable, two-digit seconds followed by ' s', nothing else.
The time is 11 h 43 min
